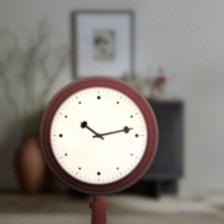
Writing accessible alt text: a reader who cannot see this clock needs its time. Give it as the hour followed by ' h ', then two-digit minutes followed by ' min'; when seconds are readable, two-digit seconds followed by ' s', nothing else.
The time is 10 h 13 min
